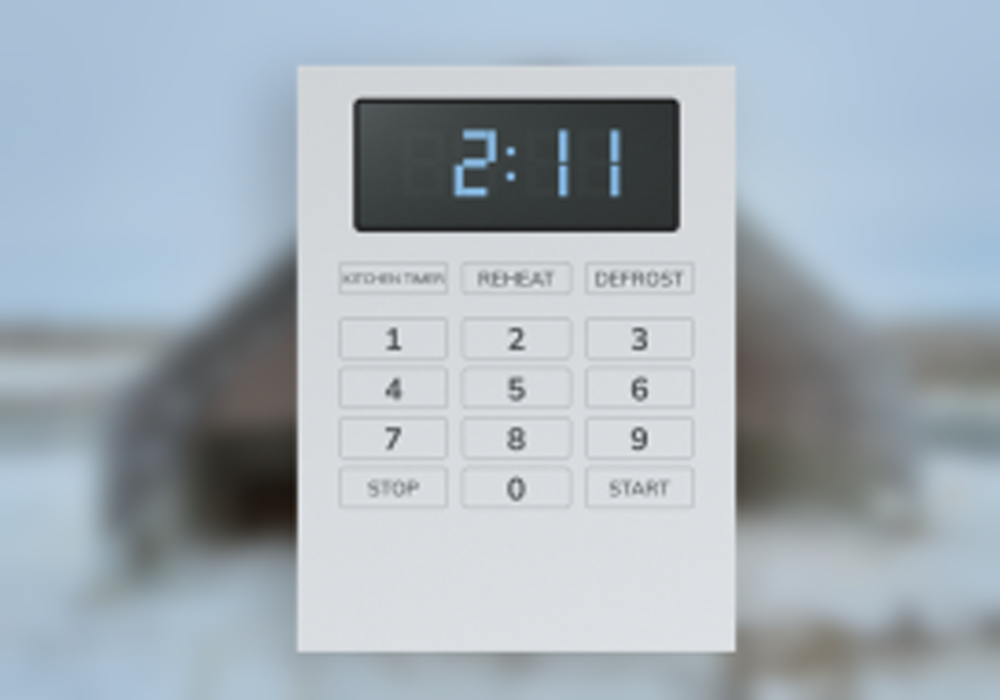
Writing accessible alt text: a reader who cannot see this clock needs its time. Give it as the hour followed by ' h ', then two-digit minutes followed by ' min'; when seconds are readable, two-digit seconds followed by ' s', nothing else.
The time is 2 h 11 min
